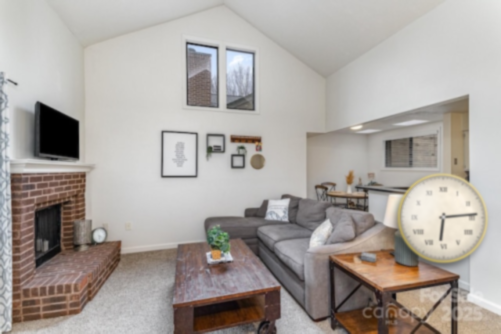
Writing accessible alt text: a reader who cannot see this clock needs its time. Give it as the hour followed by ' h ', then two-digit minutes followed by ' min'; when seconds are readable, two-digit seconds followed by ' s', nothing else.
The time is 6 h 14 min
